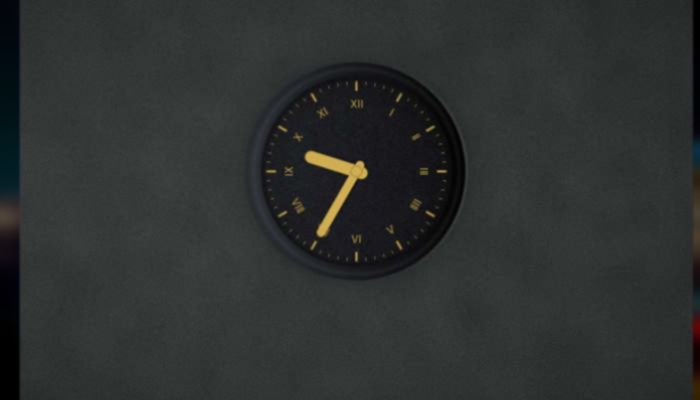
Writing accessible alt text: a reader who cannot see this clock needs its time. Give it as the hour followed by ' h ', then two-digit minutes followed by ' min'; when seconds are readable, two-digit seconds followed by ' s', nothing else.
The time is 9 h 35 min
